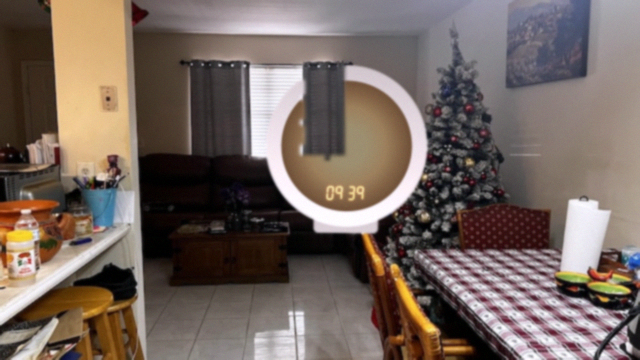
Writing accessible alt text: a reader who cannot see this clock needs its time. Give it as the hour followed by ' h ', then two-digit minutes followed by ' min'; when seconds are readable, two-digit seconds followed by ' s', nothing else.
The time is 9 h 39 min
